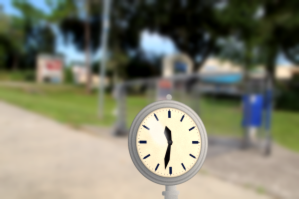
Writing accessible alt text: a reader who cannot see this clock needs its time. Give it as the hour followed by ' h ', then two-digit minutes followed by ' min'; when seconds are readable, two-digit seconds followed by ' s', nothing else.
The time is 11 h 32 min
